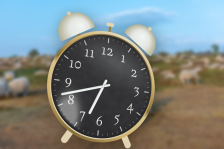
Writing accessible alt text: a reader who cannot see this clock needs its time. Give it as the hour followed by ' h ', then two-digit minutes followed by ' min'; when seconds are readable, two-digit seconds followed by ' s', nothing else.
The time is 6 h 42 min
